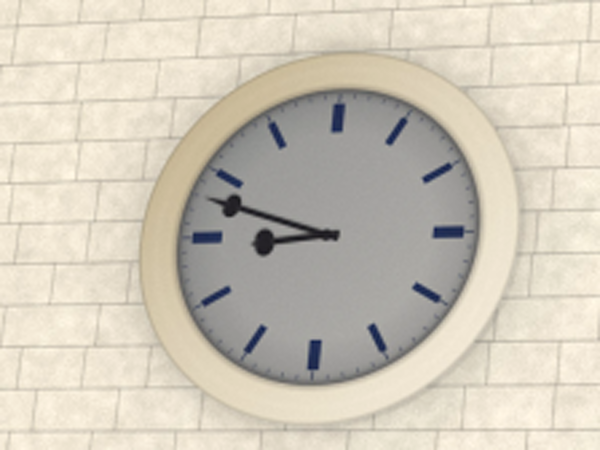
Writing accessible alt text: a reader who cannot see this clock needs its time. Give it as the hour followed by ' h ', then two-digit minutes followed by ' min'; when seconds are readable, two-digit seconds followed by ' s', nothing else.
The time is 8 h 48 min
